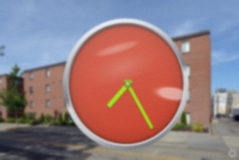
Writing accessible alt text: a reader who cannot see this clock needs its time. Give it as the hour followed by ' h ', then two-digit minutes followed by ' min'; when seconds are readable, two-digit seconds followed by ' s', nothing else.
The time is 7 h 25 min
